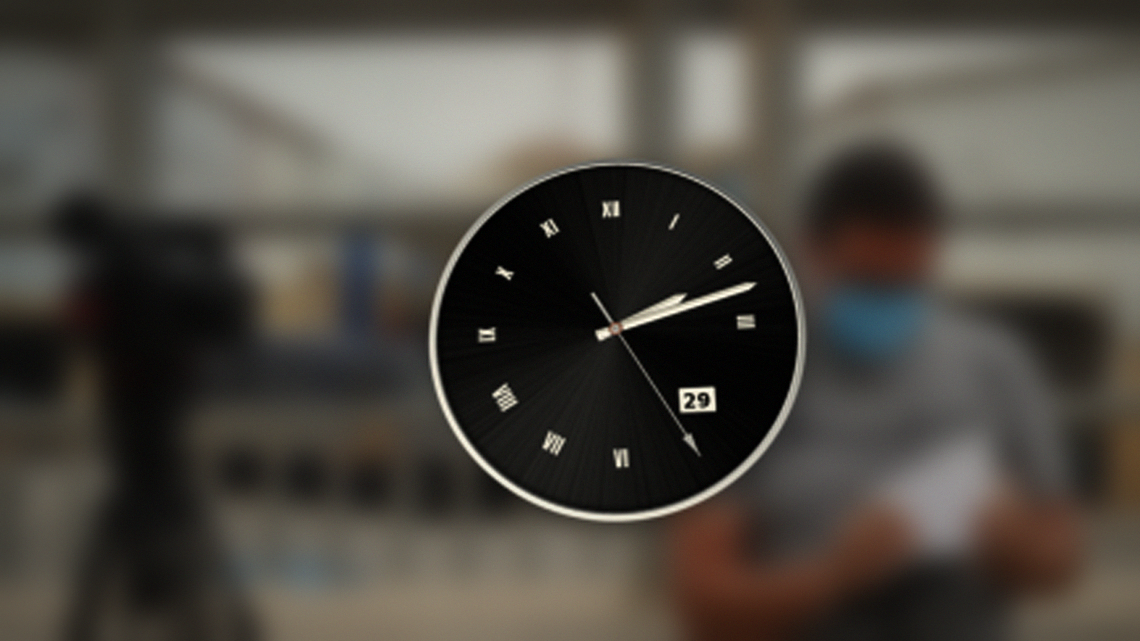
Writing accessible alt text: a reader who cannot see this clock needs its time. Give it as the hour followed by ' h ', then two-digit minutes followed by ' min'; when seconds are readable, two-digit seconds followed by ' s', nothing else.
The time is 2 h 12 min 25 s
